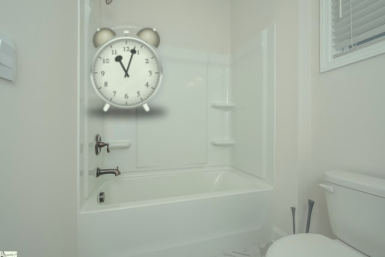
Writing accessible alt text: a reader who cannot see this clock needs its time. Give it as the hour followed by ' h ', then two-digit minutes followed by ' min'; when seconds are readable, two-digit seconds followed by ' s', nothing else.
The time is 11 h 03 min
